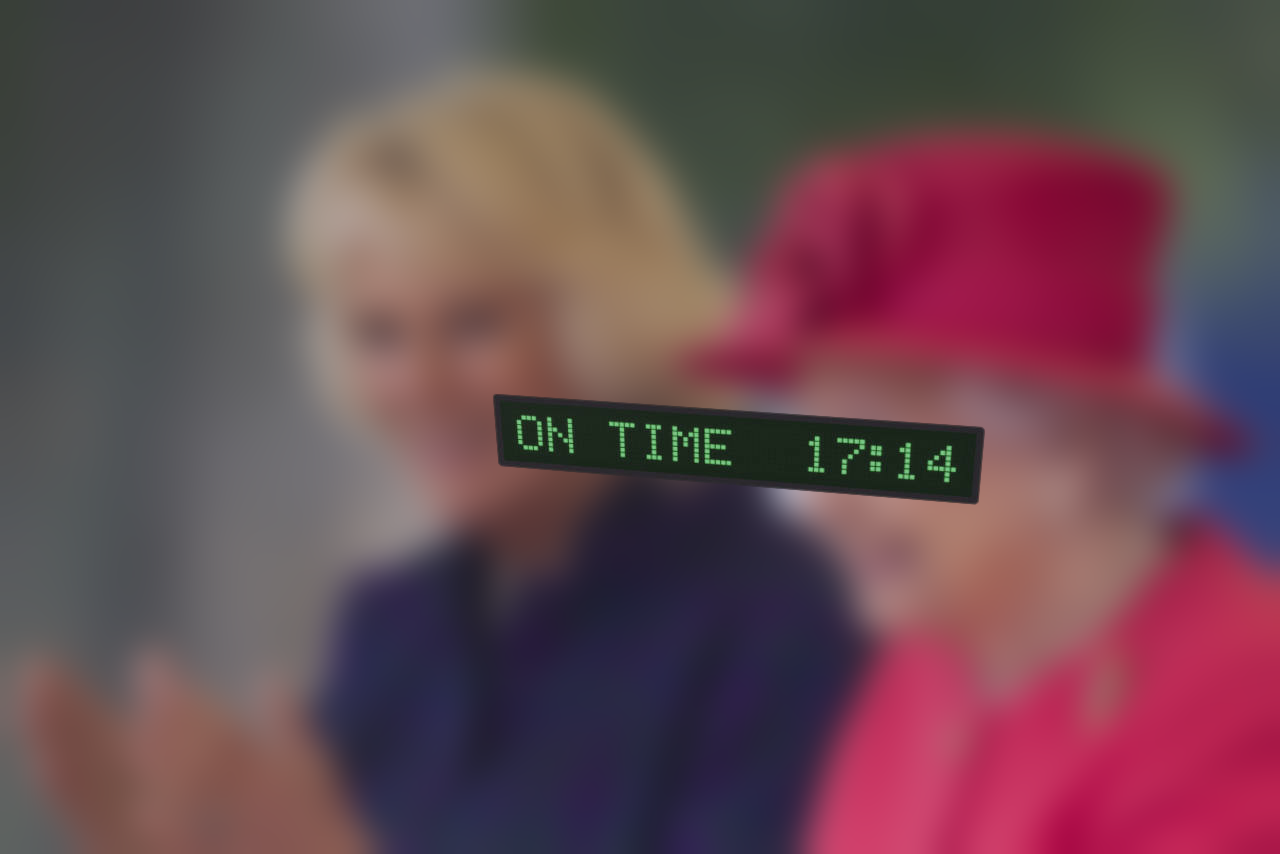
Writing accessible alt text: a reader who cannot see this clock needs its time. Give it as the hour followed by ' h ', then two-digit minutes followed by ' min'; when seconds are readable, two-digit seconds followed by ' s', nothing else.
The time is 17 h 14 min
